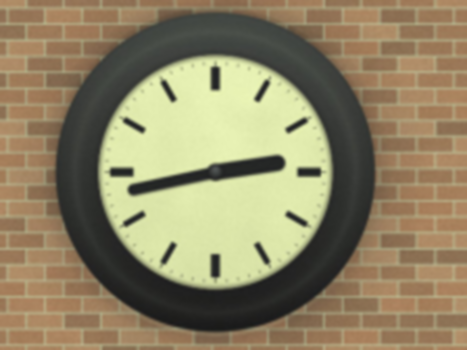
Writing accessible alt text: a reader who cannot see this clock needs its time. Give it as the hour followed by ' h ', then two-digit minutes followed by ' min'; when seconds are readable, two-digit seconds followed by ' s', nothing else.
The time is 2 h 43 min
